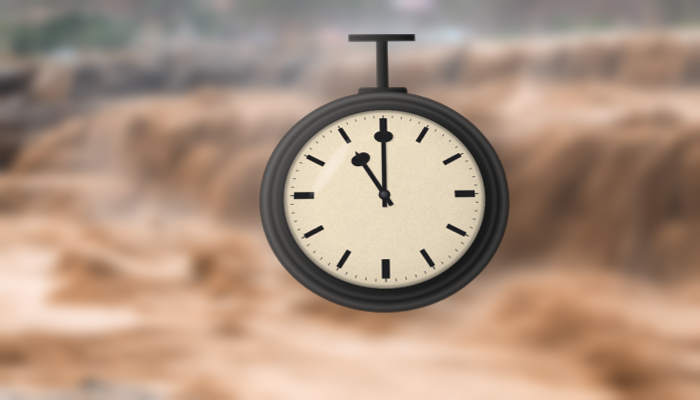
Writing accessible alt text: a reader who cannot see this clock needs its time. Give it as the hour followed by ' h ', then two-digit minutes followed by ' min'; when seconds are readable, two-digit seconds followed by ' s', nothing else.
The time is 11 h 00 min
